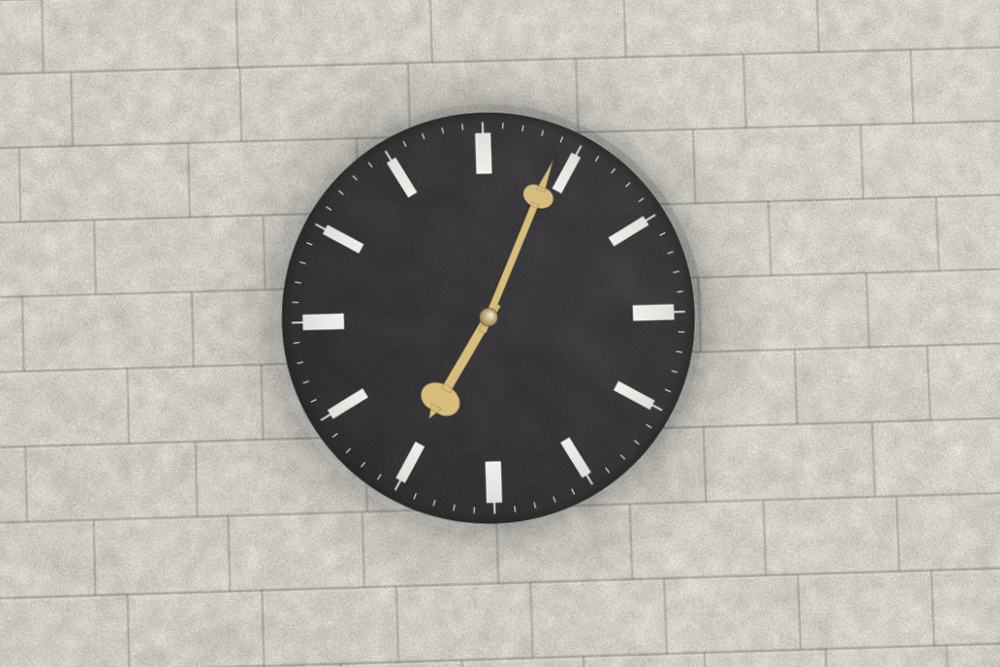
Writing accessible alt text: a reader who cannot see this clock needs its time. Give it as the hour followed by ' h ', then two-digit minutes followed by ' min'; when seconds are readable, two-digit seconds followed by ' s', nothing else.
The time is 7 h 04 min
